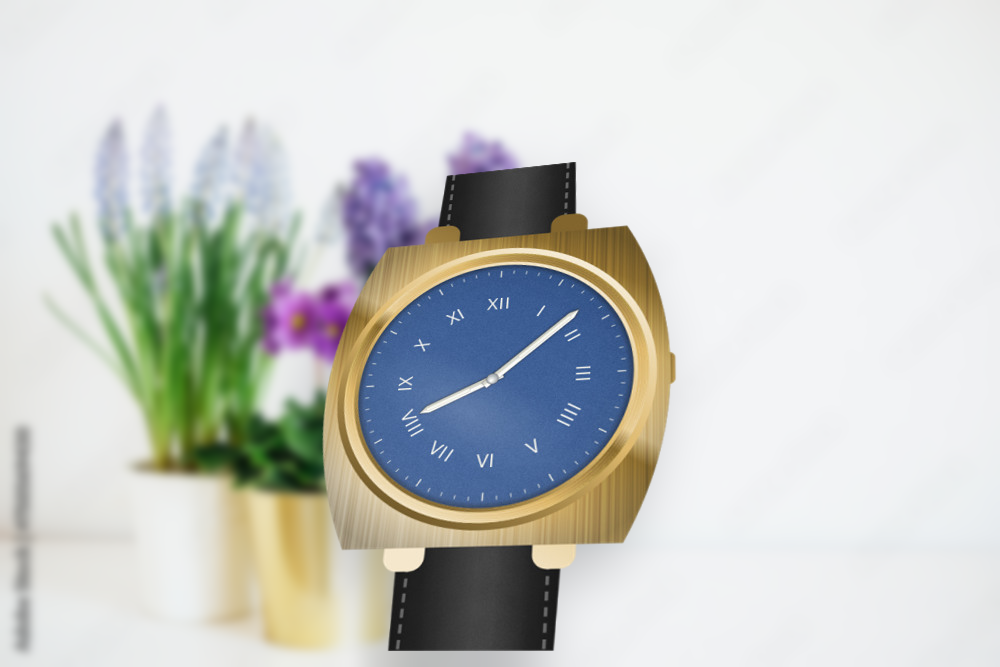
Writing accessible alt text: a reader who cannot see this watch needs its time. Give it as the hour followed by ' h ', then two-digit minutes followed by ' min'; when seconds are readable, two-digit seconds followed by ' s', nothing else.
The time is 8 h 08 min
